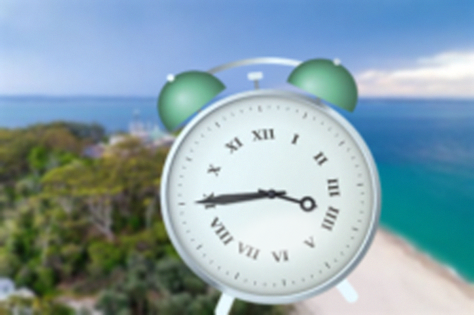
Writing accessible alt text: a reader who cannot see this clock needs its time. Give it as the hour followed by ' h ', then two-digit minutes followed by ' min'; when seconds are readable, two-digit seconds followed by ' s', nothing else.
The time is 3 h 45 min
